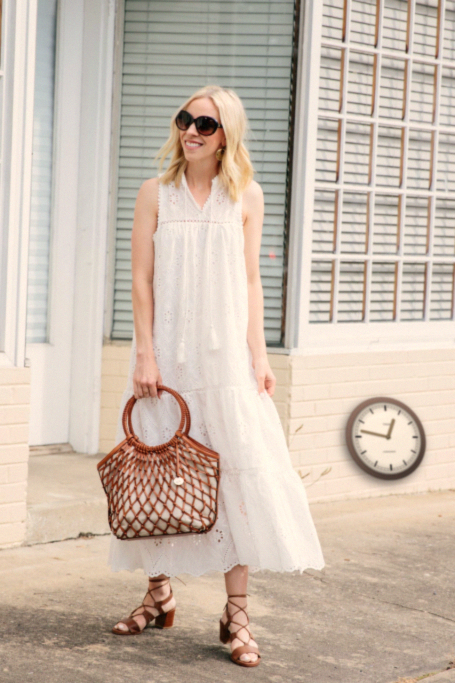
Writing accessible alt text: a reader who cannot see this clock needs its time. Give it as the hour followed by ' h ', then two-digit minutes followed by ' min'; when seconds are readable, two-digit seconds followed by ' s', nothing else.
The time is 12 h 47 min
